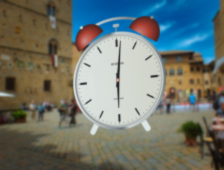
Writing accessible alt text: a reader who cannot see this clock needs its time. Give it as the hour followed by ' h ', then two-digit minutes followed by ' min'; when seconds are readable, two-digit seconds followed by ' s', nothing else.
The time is 6 h 01 min
